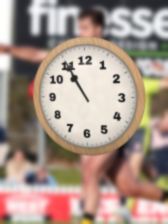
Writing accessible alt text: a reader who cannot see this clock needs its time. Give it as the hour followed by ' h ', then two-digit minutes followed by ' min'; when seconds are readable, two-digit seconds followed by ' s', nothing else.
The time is 10 h 55 min
